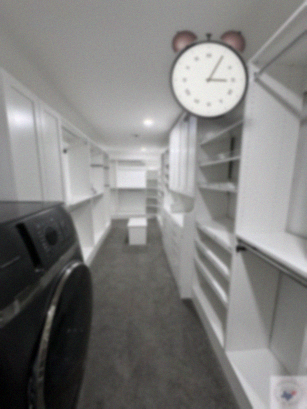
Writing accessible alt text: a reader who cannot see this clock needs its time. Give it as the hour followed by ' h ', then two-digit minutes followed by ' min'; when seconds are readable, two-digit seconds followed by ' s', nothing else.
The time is 3 h 05 min
